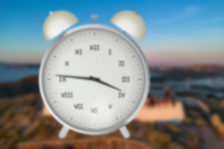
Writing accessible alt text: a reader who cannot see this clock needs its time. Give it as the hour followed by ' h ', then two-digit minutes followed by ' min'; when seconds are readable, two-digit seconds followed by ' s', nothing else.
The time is 3 h 46 min
